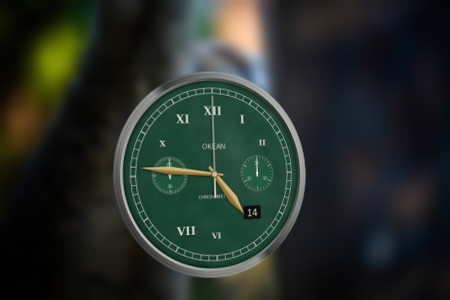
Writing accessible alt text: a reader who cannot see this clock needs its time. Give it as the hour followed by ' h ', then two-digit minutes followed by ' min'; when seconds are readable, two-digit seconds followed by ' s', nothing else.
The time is 4 h 46 min
